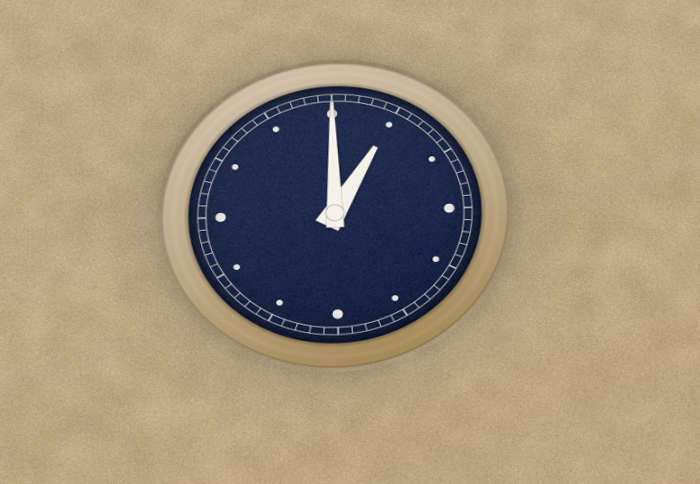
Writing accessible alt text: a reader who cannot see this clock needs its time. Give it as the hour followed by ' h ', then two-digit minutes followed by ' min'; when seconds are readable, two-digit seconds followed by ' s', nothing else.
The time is 1 h 00 min
